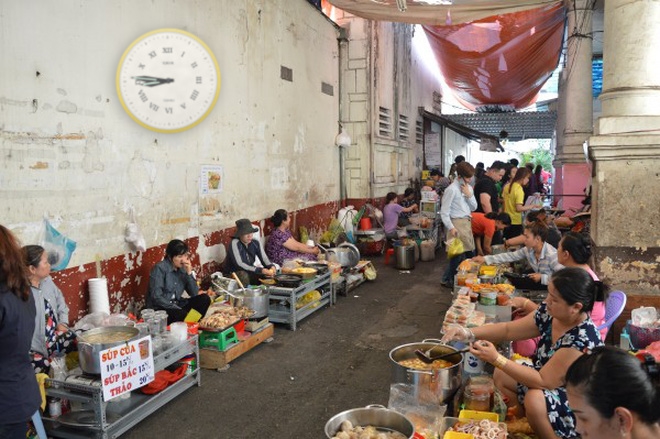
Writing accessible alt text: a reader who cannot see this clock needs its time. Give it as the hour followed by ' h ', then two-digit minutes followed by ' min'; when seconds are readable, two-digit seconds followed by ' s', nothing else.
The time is 8 h 46 min
